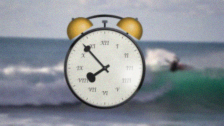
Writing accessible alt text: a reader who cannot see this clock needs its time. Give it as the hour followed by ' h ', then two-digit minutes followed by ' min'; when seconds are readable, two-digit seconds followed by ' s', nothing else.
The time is 7 h 53 min
